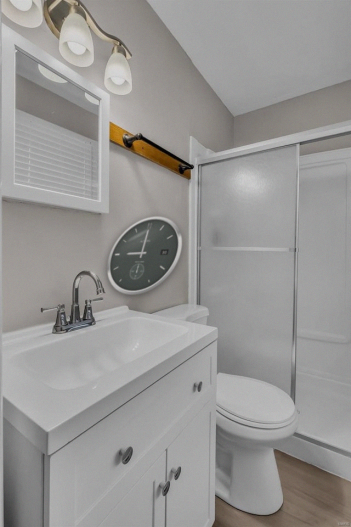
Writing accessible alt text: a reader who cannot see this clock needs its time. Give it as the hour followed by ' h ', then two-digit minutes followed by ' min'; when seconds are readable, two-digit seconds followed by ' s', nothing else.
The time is 9 h 00 min
